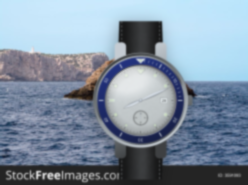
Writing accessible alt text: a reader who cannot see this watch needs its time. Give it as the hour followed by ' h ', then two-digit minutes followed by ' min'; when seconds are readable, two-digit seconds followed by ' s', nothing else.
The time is 8 h 11 min
